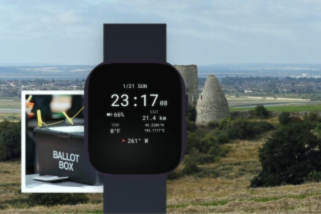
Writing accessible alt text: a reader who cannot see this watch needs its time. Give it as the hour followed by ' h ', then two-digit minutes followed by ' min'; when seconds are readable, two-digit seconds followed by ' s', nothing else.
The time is 23 h 17 min
